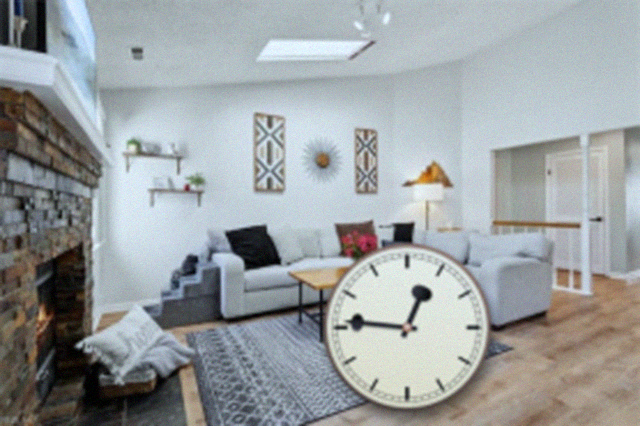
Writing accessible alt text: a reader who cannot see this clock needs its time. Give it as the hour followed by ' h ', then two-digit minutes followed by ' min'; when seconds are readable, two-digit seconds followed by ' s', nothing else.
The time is 12 h 46 min
